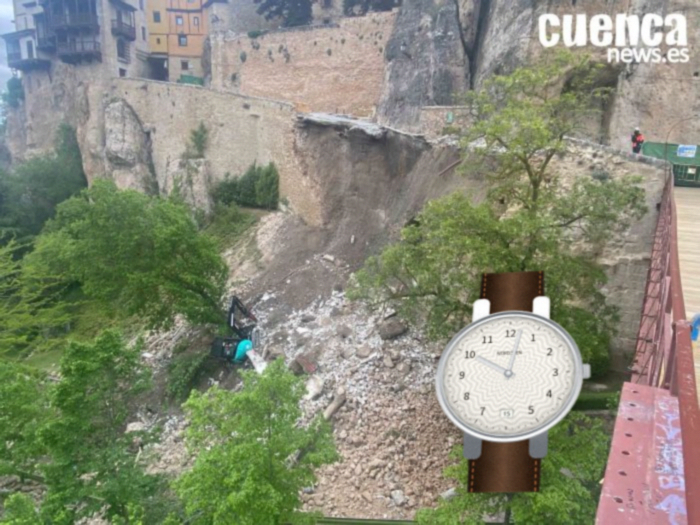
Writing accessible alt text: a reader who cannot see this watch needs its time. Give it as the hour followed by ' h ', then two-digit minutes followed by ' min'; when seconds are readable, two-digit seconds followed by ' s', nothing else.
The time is 10 h 02 min
